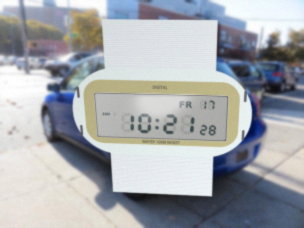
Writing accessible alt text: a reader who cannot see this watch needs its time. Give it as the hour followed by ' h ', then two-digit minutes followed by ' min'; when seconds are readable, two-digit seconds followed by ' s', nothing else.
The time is 10 h 21 min 28 s
